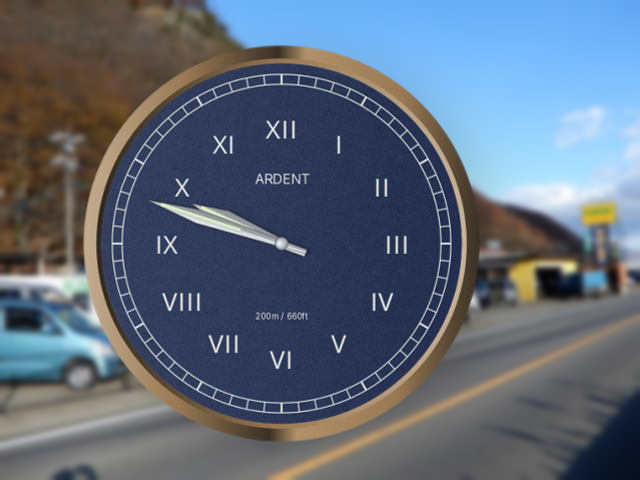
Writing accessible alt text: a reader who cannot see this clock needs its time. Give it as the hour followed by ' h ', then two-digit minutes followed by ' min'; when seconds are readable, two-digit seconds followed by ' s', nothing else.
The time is 9 h 48 min
